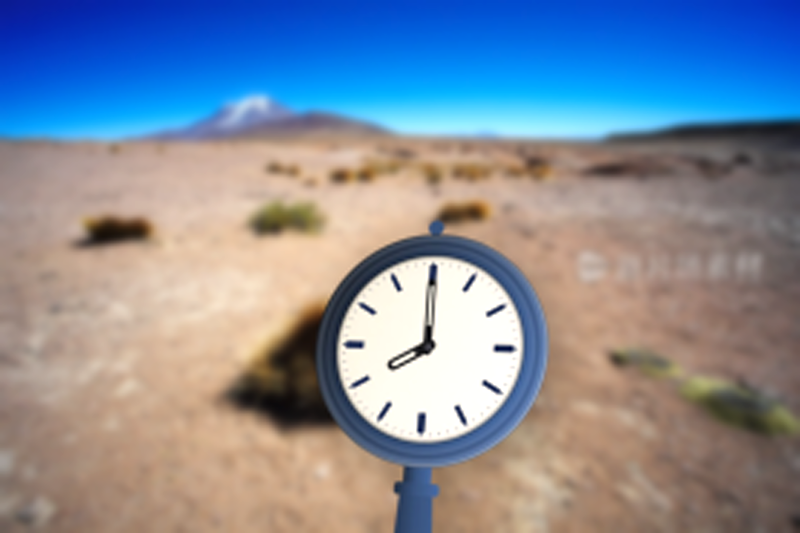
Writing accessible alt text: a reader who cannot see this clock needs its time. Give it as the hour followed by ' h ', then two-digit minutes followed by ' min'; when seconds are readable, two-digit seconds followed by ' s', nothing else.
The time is 8 h 00 min
